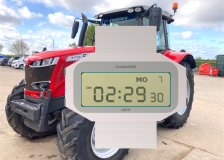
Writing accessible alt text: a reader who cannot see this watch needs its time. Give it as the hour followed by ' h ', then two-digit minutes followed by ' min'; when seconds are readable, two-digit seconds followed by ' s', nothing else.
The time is 2 h 29 min 30 s
